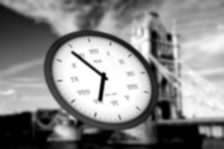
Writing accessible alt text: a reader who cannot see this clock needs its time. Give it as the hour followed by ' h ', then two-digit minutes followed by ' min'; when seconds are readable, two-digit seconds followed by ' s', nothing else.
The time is 6 h 54 min
